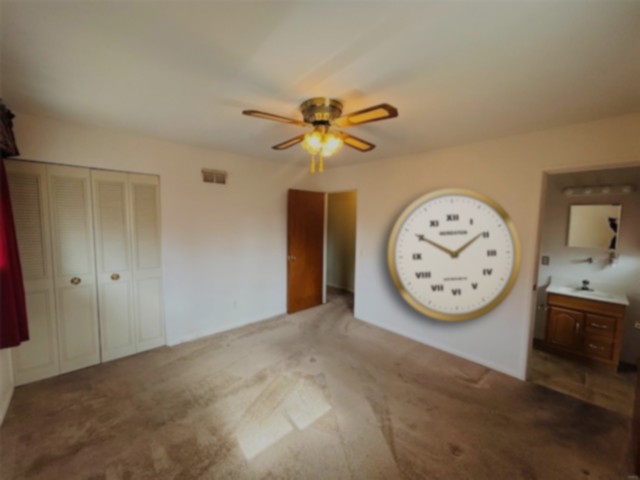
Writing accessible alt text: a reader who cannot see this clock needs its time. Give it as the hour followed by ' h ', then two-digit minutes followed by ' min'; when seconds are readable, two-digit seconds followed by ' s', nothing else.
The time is 1 h 50 min
